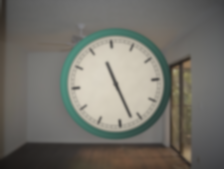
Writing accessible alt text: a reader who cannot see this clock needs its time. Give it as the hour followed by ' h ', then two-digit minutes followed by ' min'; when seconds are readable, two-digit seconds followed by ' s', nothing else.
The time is 11 h 27 min
